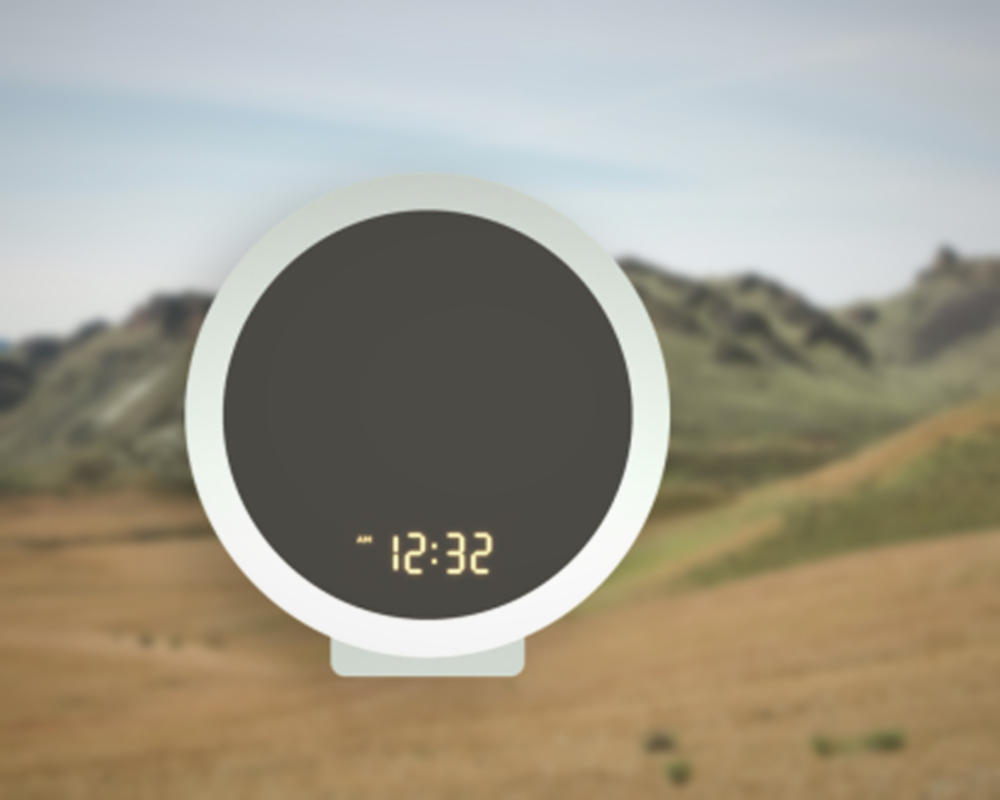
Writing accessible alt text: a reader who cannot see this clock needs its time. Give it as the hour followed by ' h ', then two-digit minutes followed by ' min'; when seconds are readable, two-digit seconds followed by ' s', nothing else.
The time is 12 h 32 min
